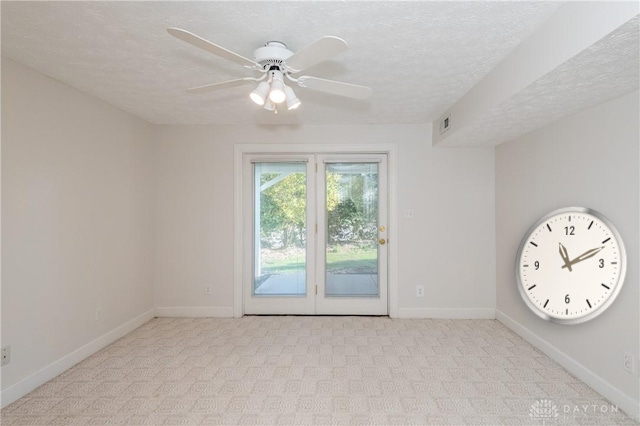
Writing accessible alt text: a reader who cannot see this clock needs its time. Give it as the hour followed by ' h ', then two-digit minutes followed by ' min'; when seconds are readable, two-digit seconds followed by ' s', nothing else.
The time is 11 h 11 min
